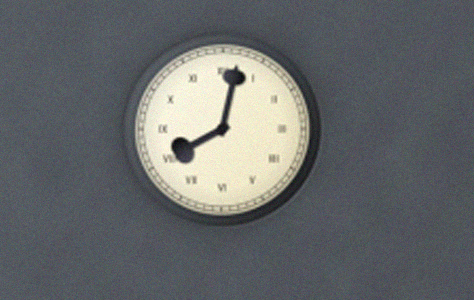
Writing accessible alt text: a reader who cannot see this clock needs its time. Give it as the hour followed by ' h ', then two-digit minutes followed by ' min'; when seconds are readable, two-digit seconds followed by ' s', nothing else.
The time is 8 h 02 min
